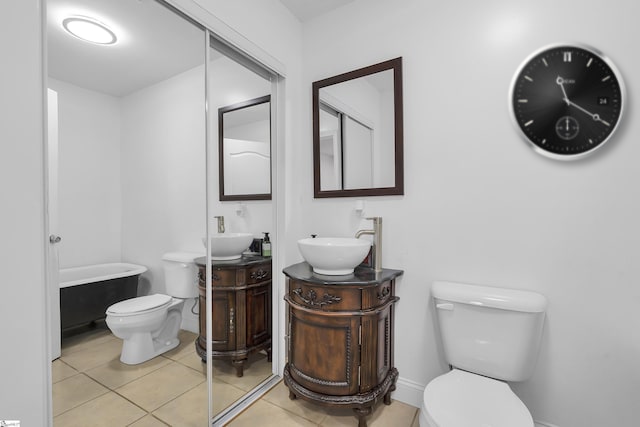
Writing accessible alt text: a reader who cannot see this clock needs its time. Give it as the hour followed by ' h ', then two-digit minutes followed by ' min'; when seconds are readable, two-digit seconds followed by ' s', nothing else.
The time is 11 h 20 min
